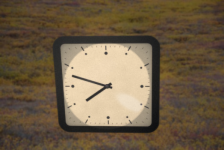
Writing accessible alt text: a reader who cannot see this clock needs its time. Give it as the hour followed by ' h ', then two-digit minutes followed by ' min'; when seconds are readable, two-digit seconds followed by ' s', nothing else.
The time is 7 h 48 min
